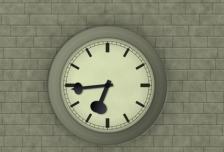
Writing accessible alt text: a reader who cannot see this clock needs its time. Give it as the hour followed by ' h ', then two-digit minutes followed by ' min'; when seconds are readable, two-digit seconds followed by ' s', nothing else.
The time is 6 h 44 min
